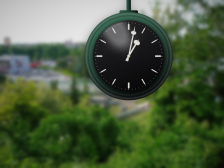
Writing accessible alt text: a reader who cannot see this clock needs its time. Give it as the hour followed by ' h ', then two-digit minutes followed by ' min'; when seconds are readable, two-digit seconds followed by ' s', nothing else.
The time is 1 h 02 min
